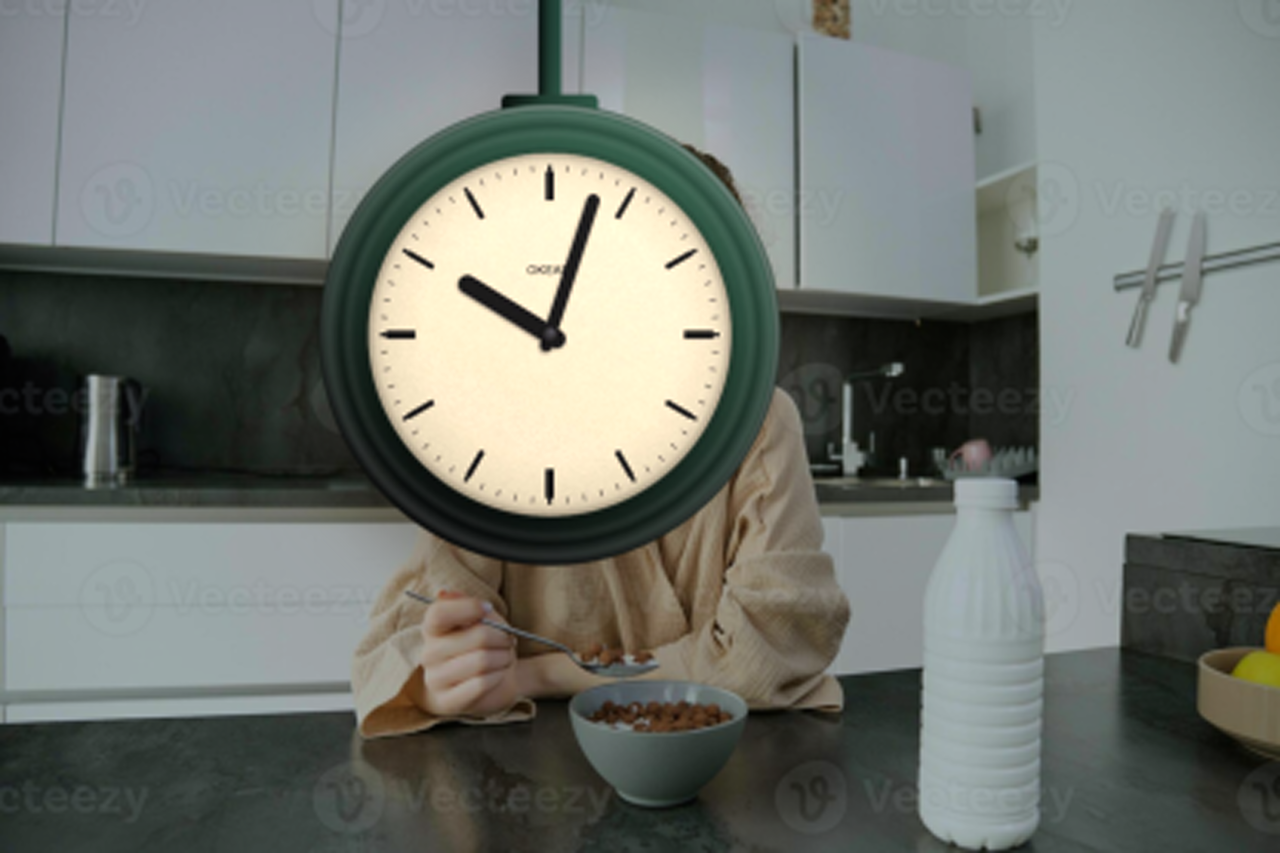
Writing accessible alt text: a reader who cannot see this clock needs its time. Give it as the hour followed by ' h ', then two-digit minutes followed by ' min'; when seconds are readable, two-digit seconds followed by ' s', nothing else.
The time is 10 h 03 min
